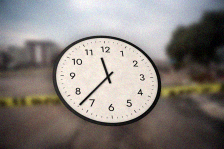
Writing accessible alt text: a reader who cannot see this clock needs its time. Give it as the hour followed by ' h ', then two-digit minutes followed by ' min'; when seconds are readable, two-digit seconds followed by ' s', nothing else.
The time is 11 h 37 min
